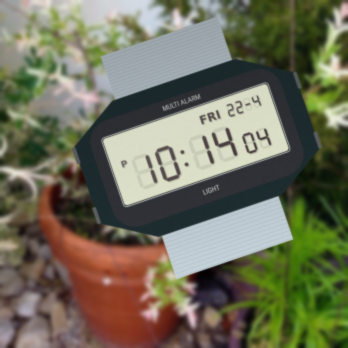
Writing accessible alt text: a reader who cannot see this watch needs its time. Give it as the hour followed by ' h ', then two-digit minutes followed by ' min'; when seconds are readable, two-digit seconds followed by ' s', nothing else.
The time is 10 h 14 min 04 s
